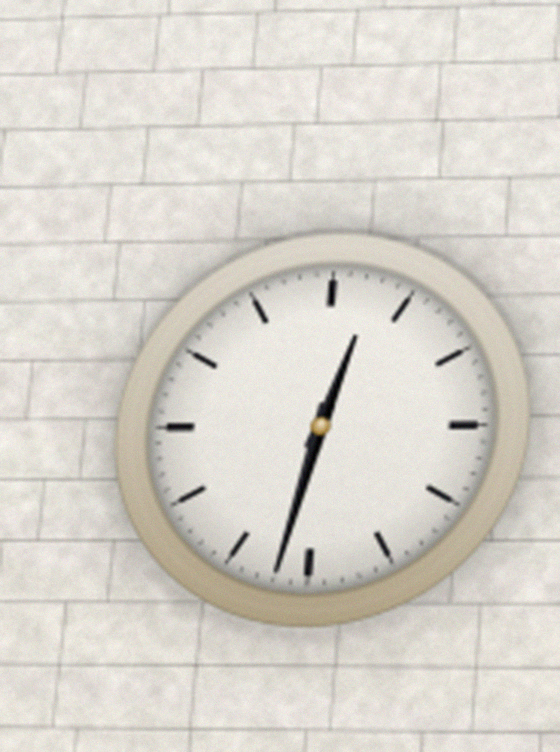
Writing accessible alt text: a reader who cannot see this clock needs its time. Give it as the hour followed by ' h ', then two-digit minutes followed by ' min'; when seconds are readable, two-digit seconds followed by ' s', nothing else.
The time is 12 h 32 min
